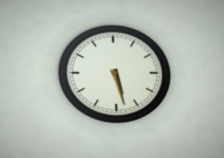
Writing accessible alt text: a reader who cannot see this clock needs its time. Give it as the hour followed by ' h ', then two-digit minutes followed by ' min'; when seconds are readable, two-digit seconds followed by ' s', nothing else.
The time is 5 h 28 min
